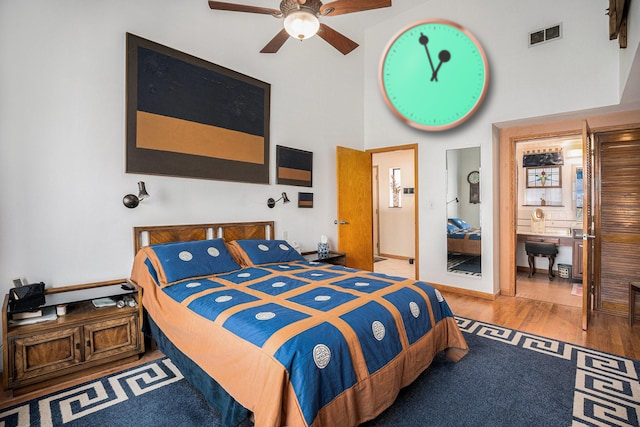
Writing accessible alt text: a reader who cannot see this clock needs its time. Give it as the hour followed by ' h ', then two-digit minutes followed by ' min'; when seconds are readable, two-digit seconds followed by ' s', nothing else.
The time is 12 h 57 min
